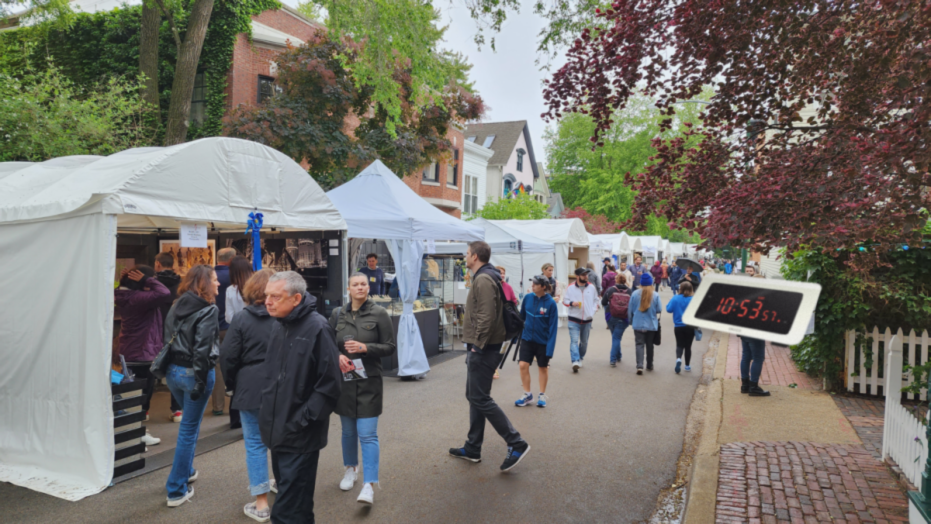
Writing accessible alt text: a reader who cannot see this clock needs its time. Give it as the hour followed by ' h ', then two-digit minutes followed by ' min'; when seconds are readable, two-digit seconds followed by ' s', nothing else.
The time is 10 h 53 min
